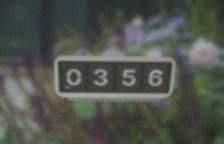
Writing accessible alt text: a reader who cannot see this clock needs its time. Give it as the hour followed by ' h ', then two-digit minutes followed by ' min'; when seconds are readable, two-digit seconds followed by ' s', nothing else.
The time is 3 h 56 min
